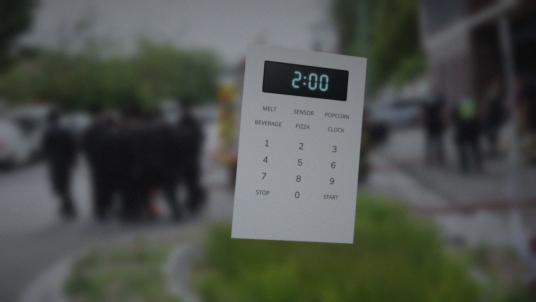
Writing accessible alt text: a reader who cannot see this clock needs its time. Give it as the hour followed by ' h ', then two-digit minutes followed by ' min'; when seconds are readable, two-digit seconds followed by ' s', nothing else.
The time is 2 h 00 min
